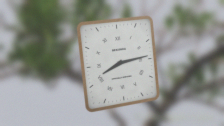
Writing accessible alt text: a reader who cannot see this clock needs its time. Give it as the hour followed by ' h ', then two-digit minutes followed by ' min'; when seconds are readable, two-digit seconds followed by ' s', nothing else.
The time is 8 h 14 min
